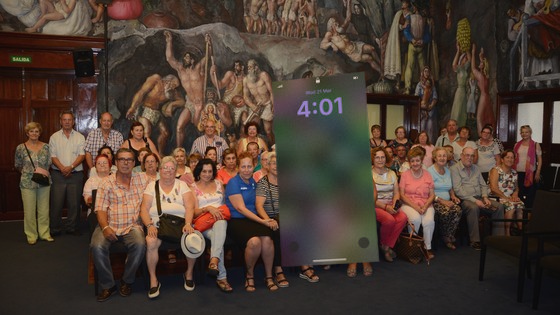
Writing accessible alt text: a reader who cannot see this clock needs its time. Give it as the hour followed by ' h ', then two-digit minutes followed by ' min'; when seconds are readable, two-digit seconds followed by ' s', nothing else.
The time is 4 h 01 min
